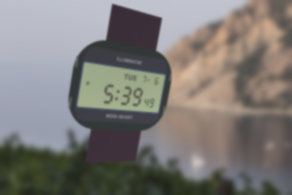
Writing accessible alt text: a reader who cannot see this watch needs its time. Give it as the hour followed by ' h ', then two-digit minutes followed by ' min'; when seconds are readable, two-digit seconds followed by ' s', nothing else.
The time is 5 h 39 min
